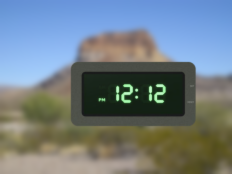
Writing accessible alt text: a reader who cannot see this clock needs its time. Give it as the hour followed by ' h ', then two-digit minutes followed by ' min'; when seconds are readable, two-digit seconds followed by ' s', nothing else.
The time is 12 h 12 min
